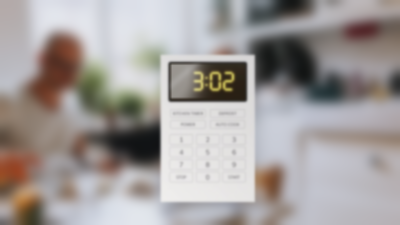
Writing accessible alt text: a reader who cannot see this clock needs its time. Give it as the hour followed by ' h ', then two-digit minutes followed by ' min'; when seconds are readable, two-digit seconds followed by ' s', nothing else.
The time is 3 h 02 min
